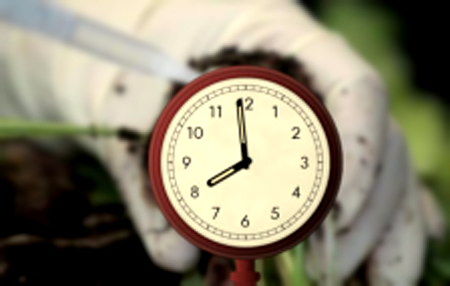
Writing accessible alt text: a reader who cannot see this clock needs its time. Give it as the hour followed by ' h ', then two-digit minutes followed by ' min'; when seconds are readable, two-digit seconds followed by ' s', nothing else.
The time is 7 h 59 min
